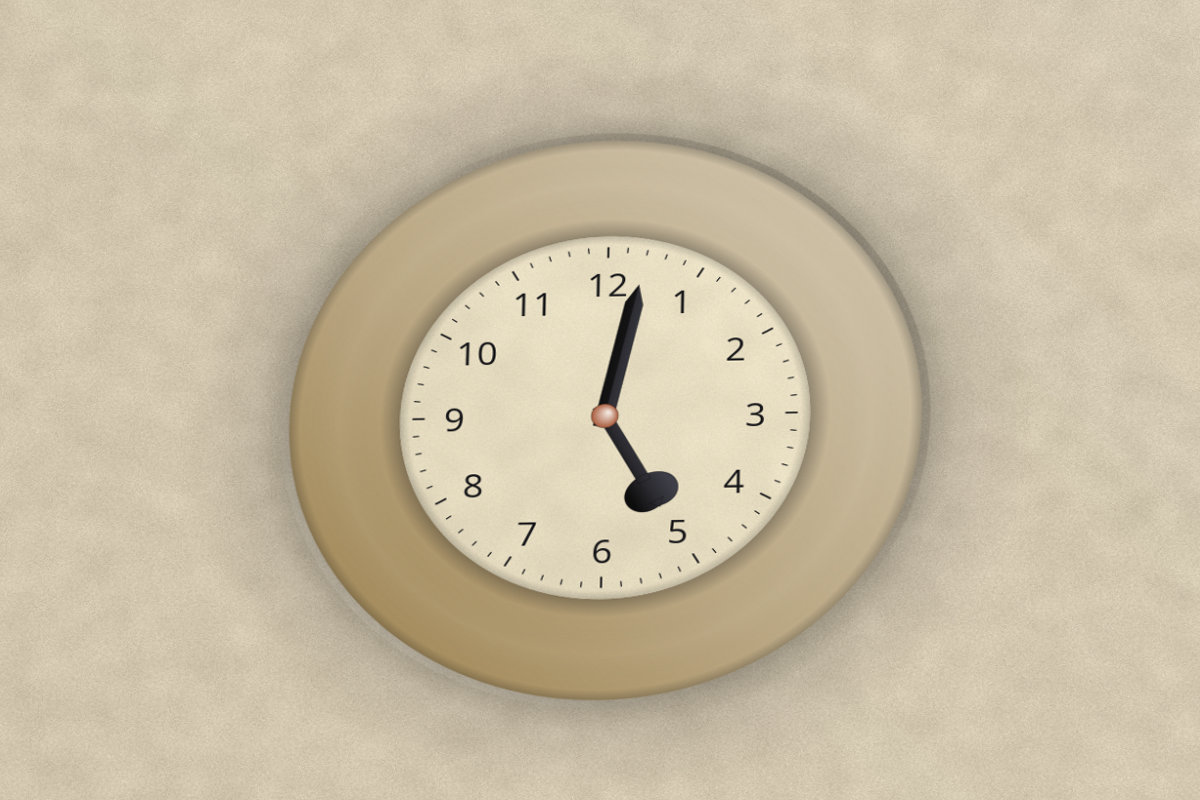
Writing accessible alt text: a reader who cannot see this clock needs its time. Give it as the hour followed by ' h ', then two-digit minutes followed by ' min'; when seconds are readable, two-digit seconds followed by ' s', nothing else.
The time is 5 h 02 min
